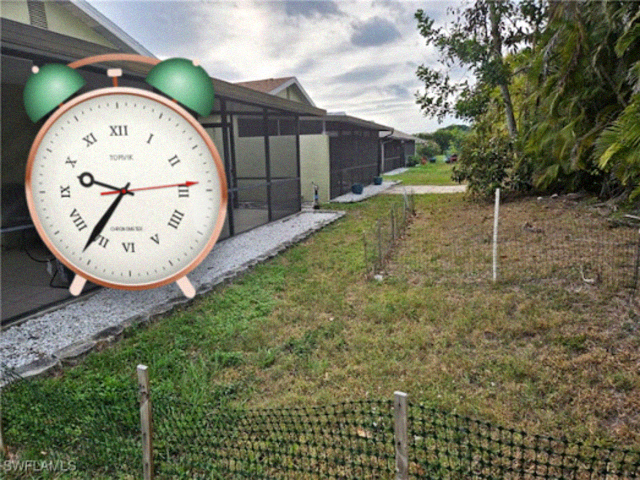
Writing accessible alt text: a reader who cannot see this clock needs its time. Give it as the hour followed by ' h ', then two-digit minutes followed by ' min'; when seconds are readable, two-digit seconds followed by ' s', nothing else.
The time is 9 h 36 min 14 s
